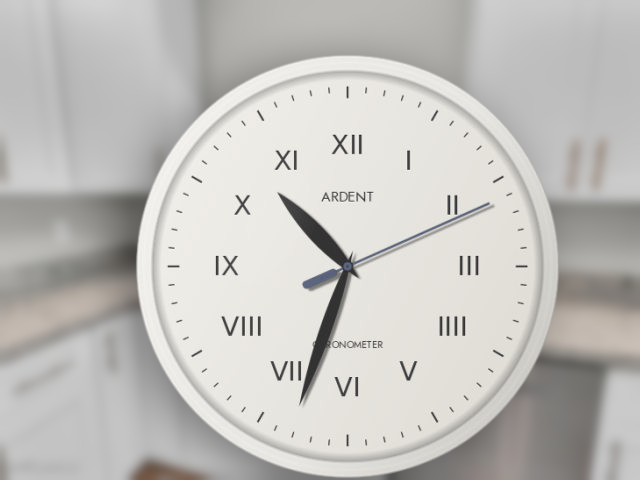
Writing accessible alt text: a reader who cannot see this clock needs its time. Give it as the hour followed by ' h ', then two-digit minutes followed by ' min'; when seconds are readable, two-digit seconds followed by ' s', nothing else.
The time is 10 h 33 min 11 s
